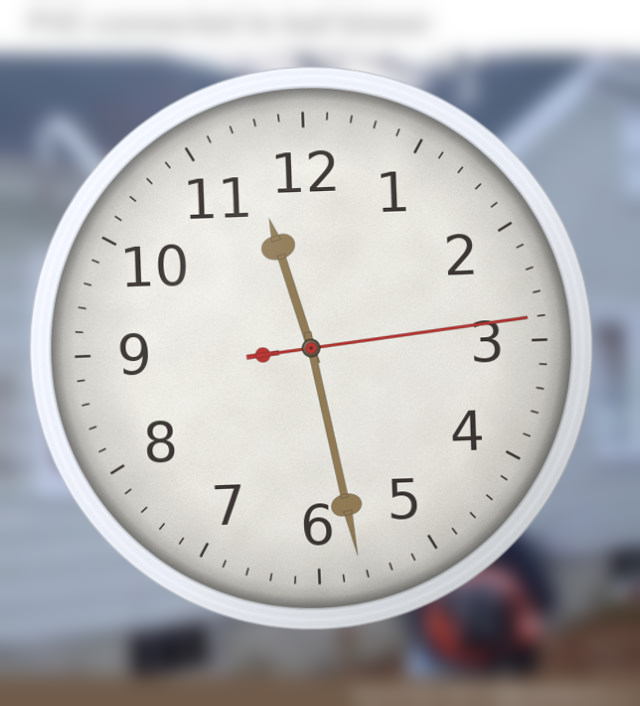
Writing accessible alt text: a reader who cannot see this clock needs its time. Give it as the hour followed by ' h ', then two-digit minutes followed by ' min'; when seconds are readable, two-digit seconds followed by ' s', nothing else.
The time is 11 h 28 min 14 s
